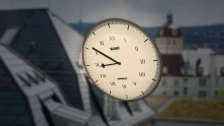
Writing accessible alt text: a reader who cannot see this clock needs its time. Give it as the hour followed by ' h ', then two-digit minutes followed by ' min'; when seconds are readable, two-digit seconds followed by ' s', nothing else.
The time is 8 h 51 min
